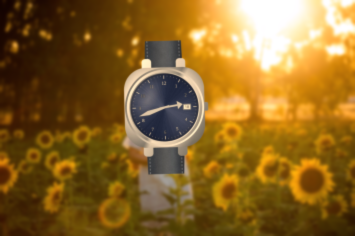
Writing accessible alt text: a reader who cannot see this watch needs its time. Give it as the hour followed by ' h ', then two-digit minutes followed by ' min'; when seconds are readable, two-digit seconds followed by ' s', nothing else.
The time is 2 h 42 min
